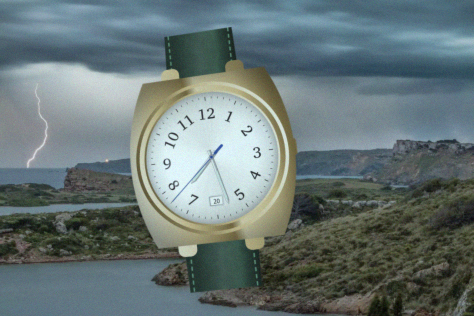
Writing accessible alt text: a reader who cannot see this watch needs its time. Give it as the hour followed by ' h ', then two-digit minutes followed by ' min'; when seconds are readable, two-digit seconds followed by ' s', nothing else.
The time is 7 h 27 min 38 s
